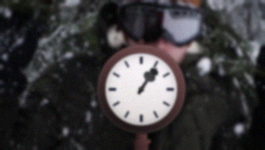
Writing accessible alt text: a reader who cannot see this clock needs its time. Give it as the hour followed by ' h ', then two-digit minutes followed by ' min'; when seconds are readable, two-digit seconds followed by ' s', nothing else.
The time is 1 h 06 min
